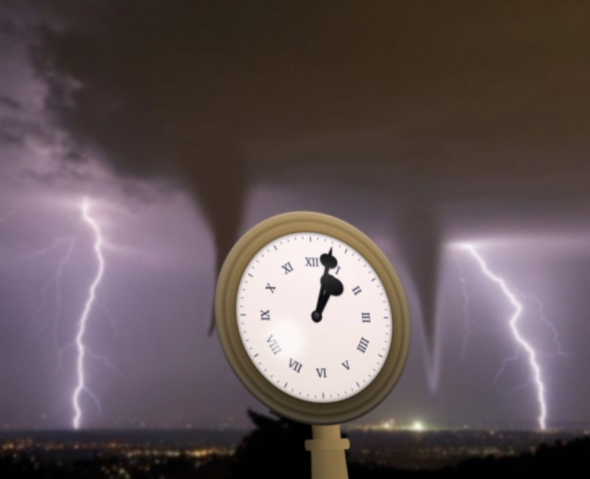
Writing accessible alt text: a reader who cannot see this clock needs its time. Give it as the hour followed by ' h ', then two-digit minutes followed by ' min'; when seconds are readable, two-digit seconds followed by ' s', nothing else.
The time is 1 h 03 min
